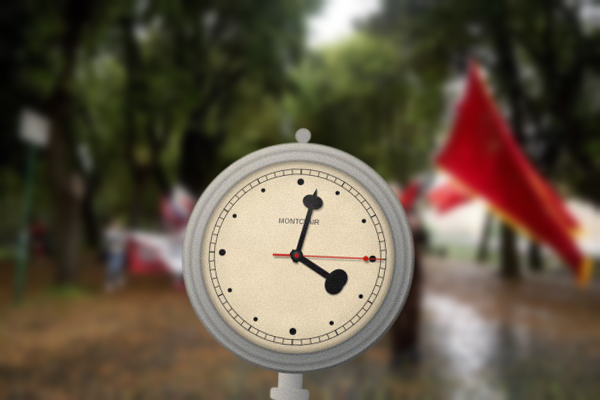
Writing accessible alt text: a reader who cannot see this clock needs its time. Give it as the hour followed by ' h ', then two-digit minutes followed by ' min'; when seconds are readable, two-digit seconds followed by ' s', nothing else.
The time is 4 h 02 min 15 s
